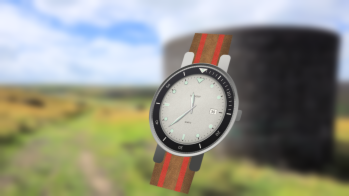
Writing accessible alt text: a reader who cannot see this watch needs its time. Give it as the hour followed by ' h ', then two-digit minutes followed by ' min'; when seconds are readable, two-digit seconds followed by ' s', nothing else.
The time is 11 h 37 min
